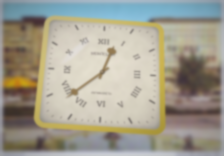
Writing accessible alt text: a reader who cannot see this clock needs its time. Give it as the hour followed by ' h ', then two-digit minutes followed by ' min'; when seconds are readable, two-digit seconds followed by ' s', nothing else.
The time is 12 h 38 min
